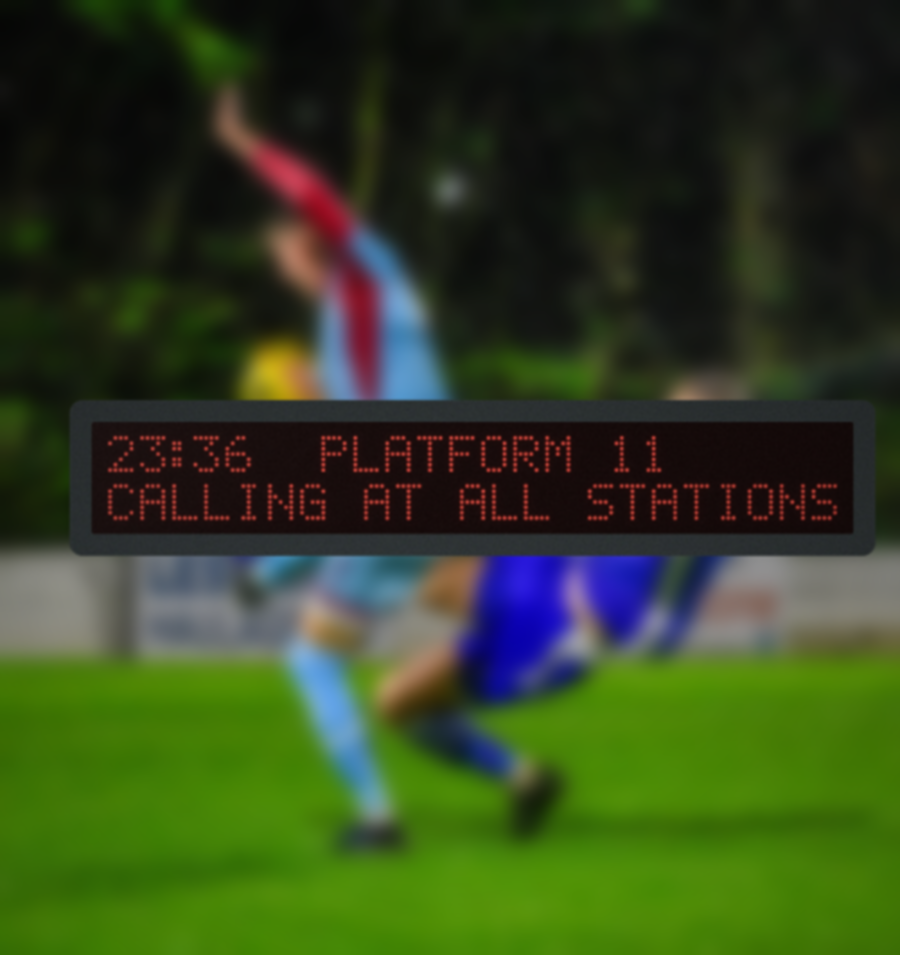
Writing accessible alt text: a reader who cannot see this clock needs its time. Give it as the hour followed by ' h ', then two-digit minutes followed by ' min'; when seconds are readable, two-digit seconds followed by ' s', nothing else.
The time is 23 h 36 min
